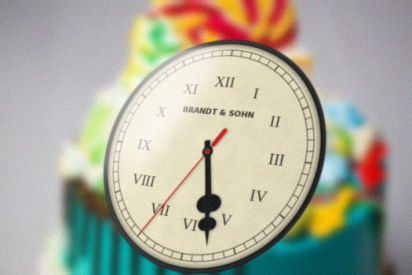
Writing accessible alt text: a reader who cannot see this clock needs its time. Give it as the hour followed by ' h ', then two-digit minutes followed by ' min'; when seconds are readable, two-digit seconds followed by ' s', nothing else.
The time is 5 h 27 min 35 s
